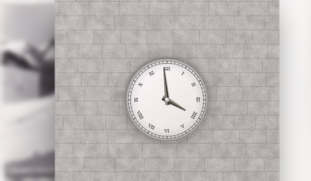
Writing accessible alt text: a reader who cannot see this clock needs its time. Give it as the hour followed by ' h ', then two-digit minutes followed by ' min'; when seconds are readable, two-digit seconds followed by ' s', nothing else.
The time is 3 h 59 min
